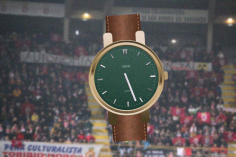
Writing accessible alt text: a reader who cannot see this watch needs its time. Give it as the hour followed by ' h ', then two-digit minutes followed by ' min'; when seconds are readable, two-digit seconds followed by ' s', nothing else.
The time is 5 h 27 min
